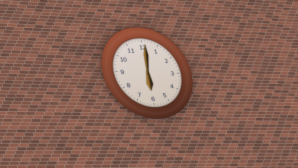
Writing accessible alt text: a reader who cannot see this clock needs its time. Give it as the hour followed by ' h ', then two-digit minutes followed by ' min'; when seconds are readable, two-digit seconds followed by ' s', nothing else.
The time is 6 h 01 min
